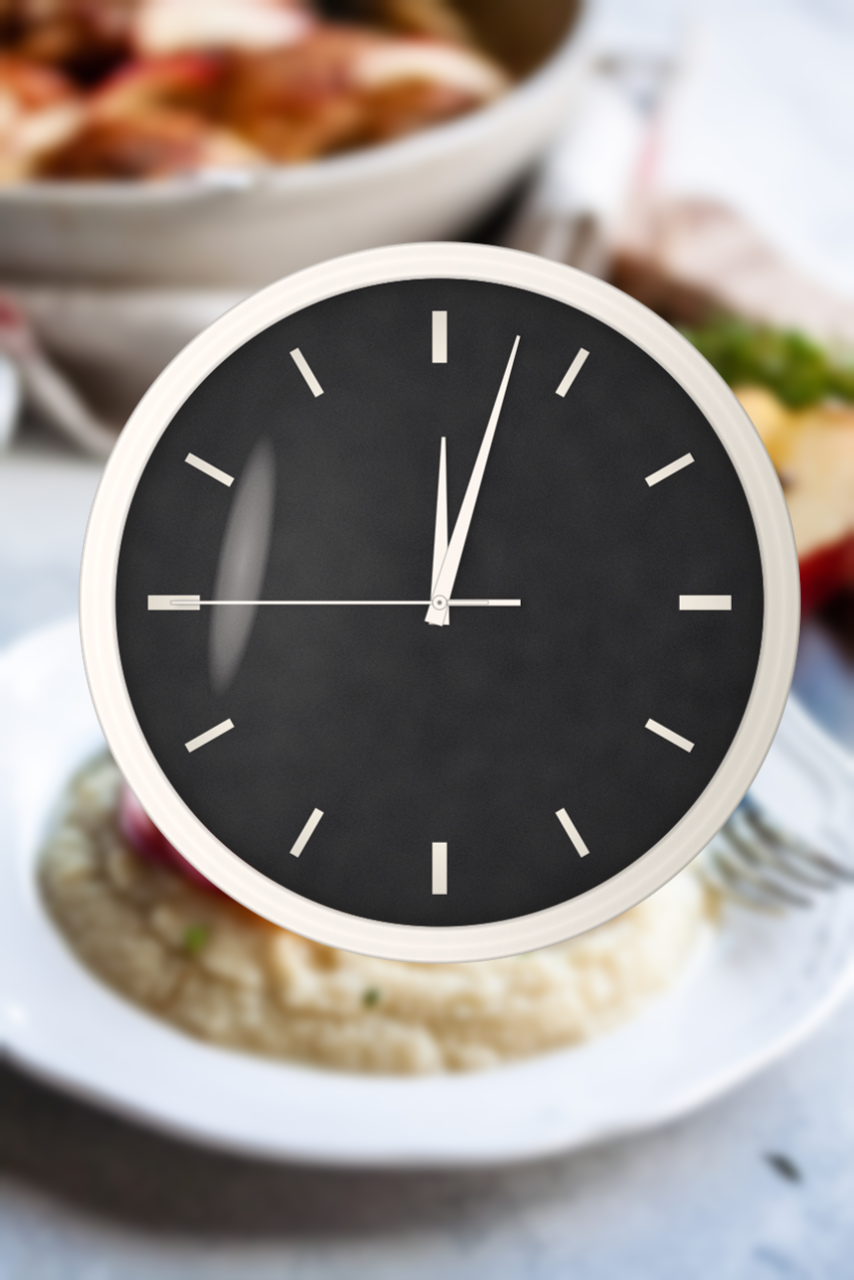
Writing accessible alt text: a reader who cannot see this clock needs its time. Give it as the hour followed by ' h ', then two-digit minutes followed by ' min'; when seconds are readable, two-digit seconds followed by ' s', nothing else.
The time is 12 h 02 min 45 s
